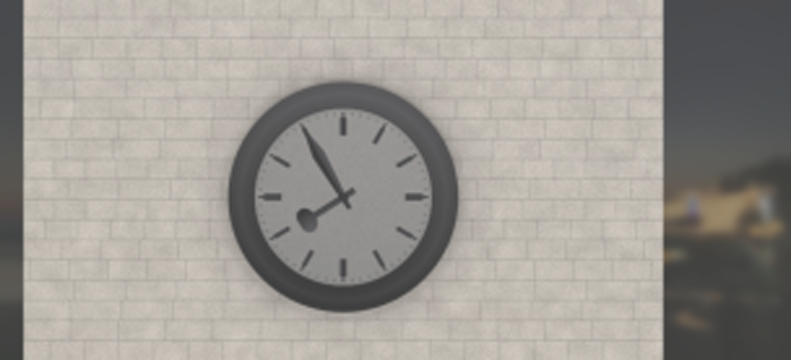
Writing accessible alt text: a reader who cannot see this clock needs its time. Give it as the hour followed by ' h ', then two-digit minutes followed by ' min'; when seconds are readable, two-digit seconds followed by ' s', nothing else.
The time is 7 h 55 min
